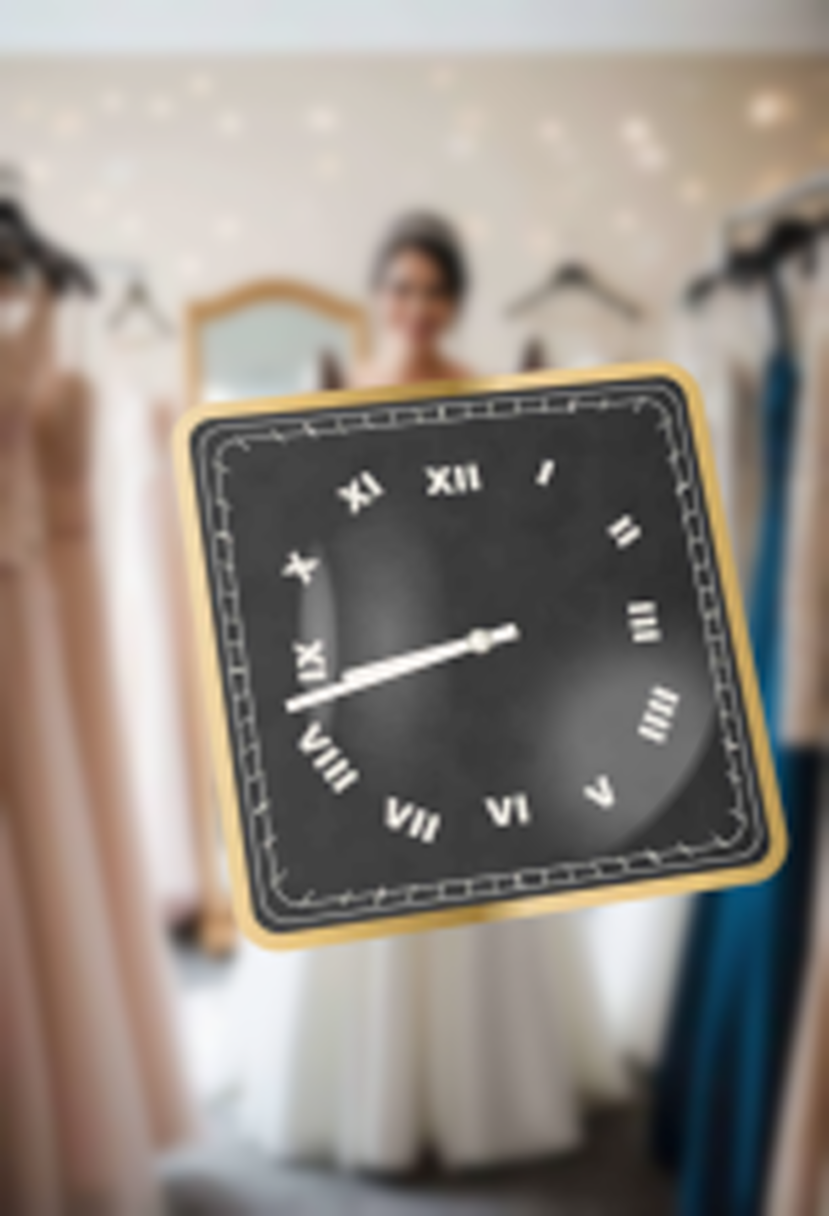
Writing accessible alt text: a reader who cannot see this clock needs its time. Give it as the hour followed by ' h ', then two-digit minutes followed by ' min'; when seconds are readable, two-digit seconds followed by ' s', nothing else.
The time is 8 h 43 min
